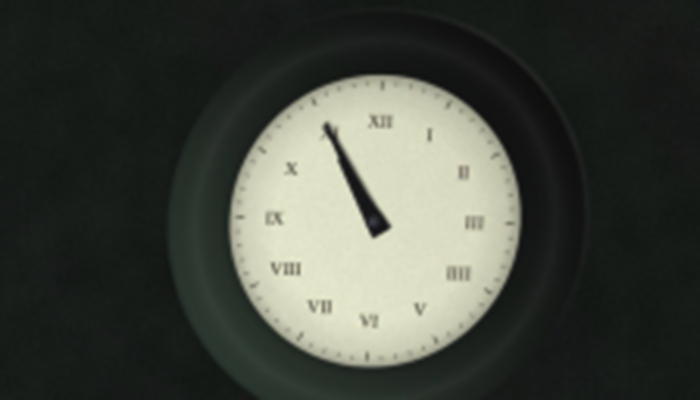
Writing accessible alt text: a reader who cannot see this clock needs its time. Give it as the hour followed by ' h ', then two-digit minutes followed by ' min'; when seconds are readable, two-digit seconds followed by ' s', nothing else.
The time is 10 h 55 min
